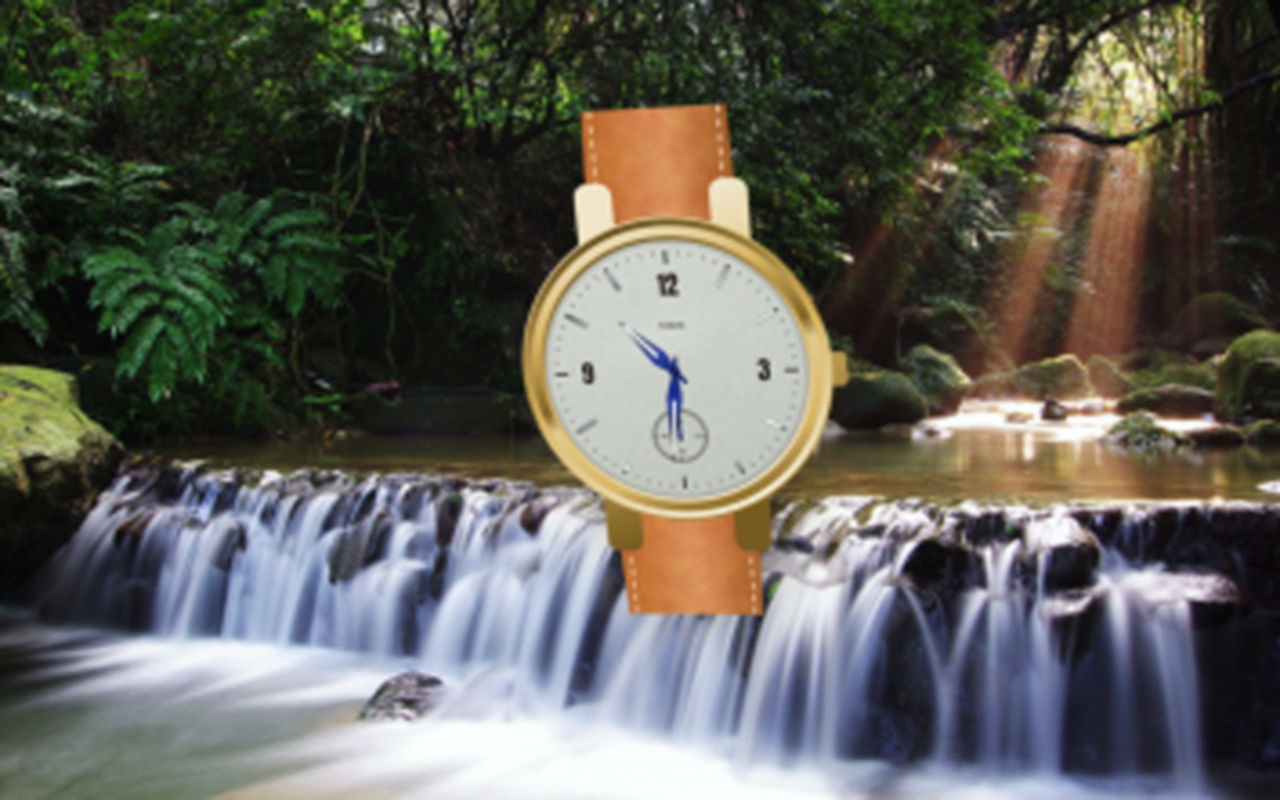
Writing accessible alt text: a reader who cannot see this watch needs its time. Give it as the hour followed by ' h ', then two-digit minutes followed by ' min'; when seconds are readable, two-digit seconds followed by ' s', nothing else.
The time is 10 h 31 min
